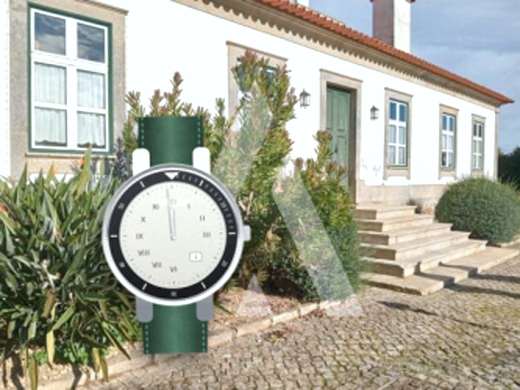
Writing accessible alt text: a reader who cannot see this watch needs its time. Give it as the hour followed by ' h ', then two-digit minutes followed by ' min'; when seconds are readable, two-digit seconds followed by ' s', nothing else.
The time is 11 h 59 min
